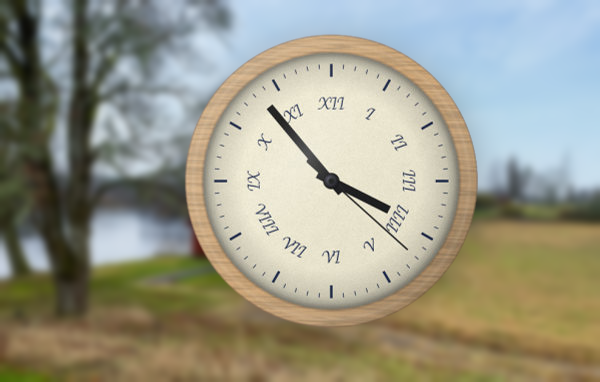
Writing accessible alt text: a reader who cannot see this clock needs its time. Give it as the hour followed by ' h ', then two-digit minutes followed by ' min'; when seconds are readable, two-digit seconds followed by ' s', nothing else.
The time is 3 h 53 min 22 s
